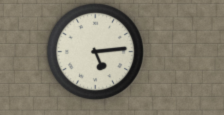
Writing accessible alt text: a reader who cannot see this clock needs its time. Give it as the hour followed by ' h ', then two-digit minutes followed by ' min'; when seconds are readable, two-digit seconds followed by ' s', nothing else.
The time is 5 h 14 min
